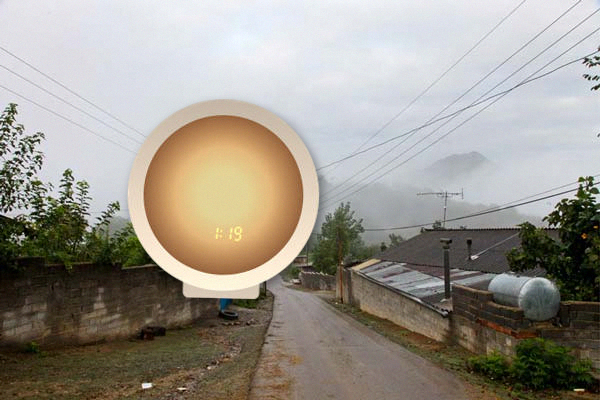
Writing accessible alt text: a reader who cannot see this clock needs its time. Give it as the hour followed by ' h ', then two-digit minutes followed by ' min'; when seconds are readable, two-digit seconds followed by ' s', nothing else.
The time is 1 h 19 min
